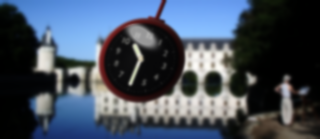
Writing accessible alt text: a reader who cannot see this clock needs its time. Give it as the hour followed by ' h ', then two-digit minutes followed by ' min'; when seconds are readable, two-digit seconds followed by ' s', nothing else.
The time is 10 h 30 min
